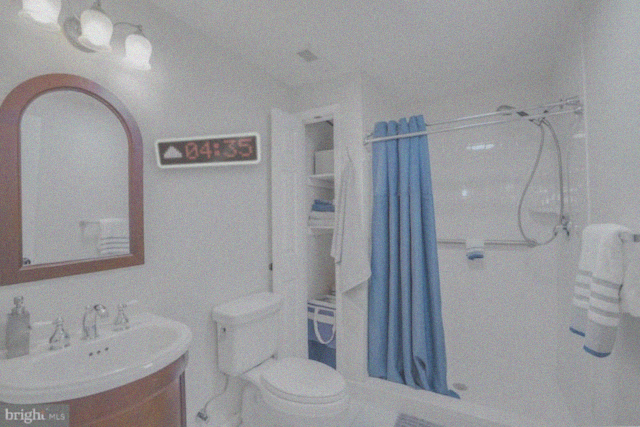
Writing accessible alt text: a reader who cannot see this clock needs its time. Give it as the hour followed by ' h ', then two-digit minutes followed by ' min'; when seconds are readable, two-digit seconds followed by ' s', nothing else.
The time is 4 h 35 min
